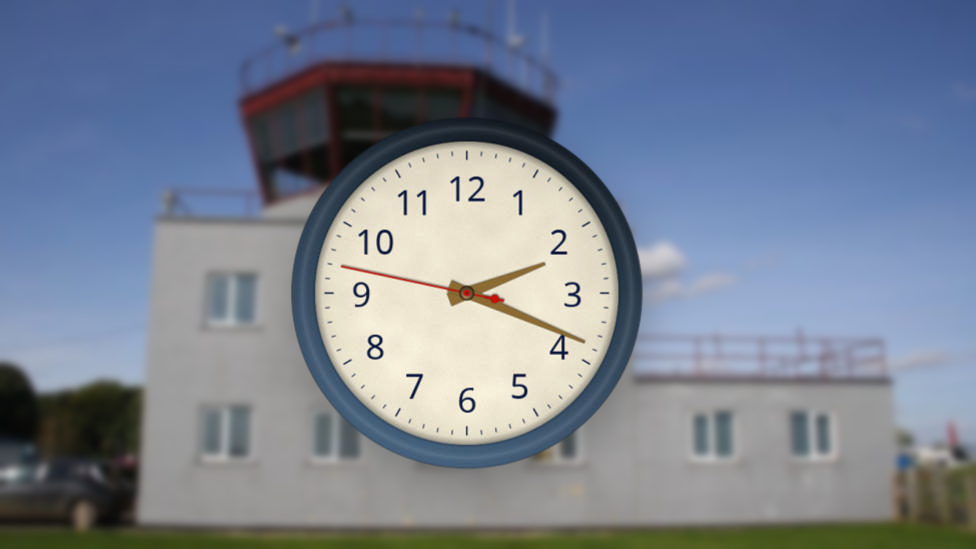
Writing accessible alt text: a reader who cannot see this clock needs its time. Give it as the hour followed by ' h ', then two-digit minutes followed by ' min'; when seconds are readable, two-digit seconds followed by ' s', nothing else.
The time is 2 h 18 min 47 s
